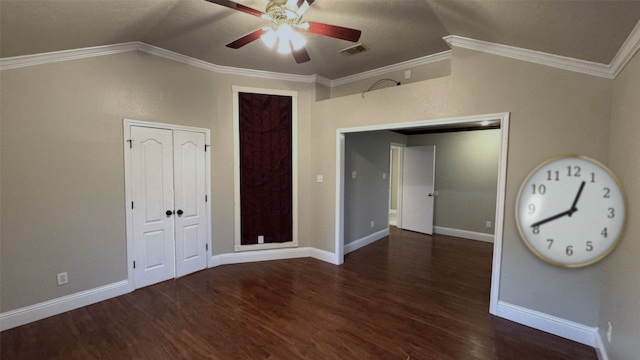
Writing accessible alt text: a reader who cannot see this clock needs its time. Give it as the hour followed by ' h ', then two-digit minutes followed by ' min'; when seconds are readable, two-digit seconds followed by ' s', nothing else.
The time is 12 h 41 min
